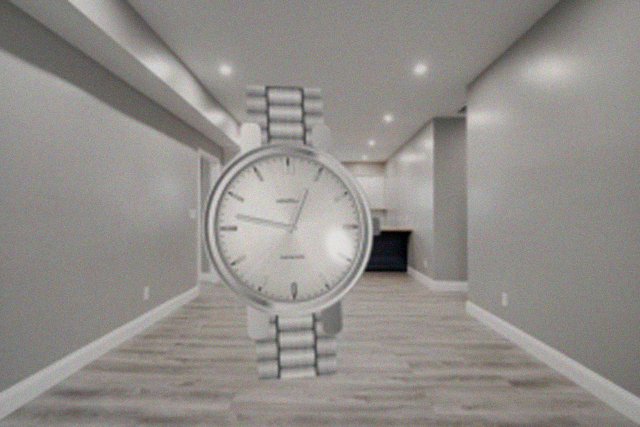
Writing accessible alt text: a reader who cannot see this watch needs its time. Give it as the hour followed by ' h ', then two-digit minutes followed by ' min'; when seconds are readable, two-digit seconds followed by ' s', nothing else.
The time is 12 h 47 min
